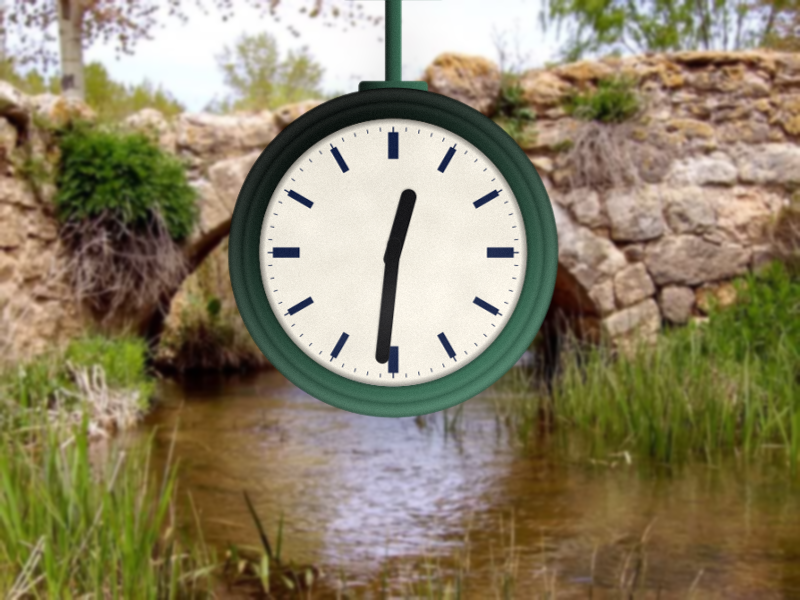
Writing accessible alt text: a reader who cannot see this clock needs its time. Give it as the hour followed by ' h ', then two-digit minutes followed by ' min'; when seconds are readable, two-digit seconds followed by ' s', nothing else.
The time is 12 h 31 min
